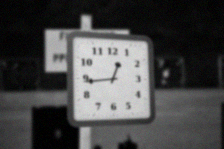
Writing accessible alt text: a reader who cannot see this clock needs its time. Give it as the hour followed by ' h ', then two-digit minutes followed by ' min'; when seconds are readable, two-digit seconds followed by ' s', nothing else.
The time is 12 h 44 min
